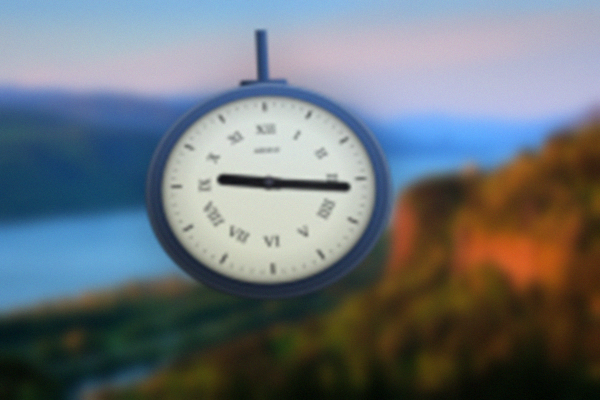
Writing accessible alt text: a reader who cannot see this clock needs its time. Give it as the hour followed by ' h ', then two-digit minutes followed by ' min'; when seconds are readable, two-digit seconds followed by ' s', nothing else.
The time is 9 h 16 min
